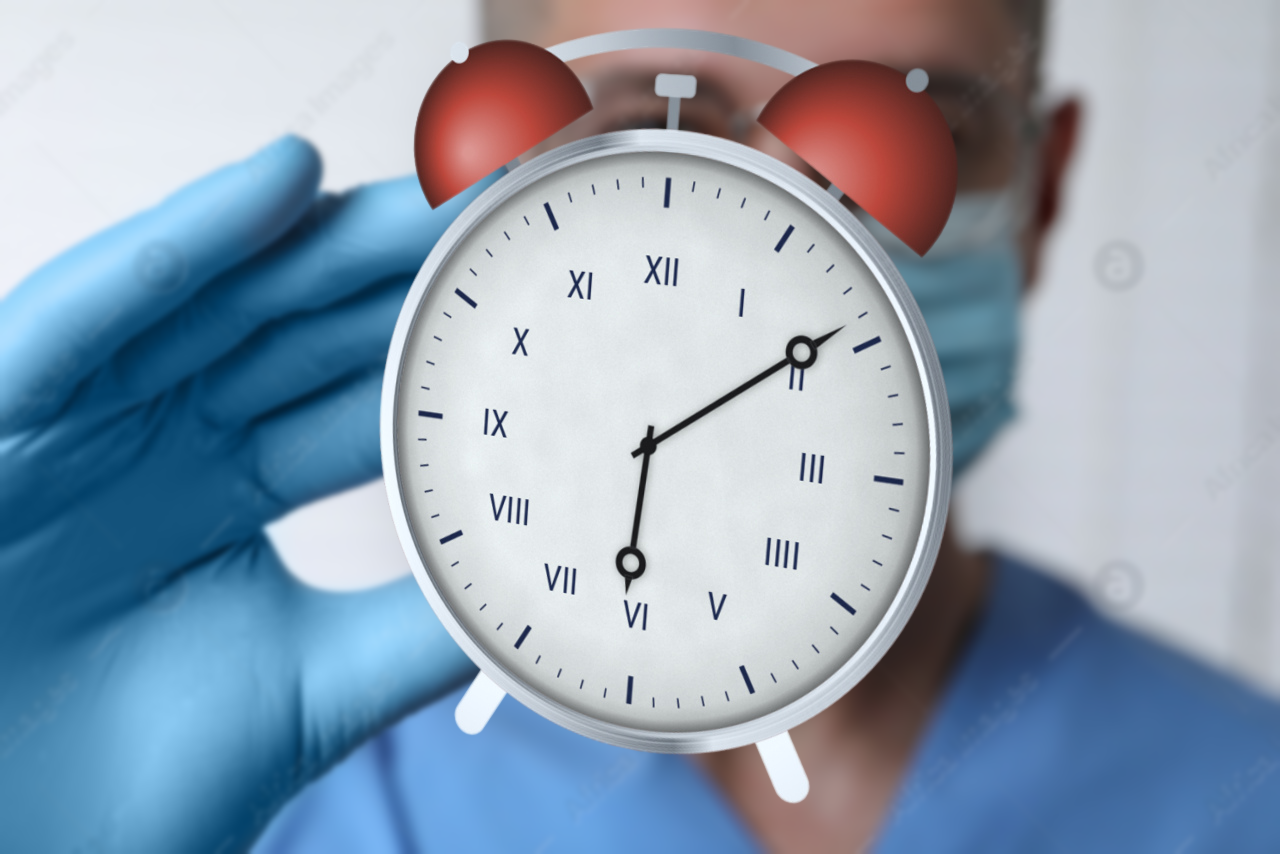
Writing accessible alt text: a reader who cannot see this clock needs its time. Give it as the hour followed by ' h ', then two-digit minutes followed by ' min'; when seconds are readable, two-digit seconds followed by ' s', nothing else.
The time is 6 h 09 min
